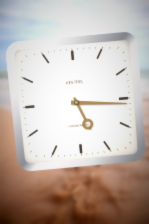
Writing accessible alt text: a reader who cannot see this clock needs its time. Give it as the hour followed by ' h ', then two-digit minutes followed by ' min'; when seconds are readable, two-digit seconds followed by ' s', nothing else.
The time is 5 h 16 min
